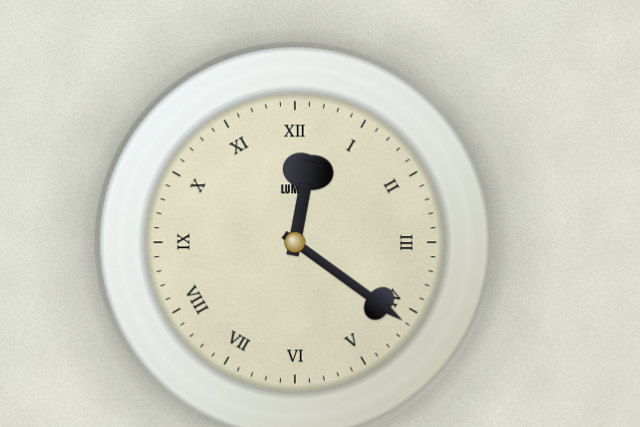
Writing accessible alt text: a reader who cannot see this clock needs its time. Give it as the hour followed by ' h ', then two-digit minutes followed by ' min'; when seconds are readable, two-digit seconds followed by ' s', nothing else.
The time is 12 h 21 min
